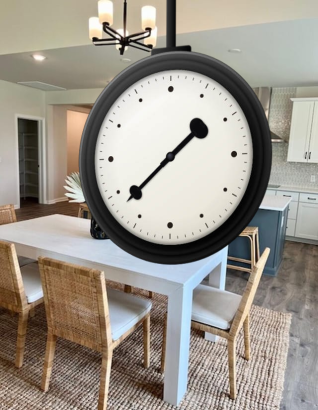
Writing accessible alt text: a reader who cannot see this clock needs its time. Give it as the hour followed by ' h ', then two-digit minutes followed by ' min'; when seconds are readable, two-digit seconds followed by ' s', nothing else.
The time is 1 h 38 min
